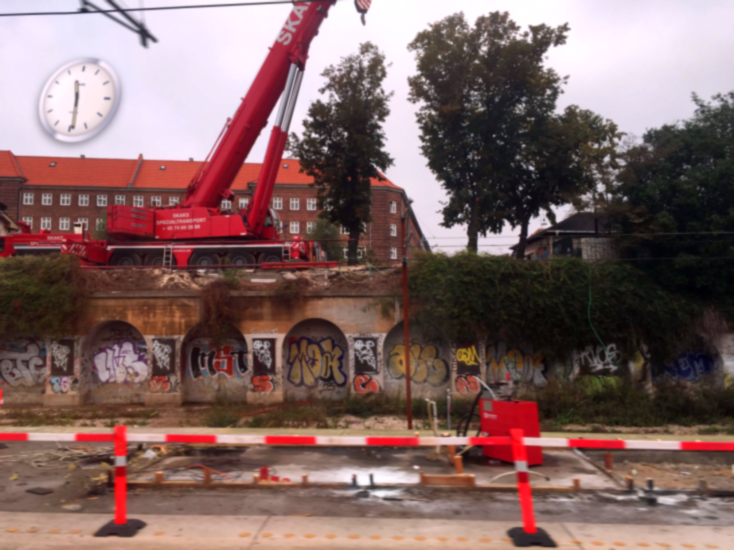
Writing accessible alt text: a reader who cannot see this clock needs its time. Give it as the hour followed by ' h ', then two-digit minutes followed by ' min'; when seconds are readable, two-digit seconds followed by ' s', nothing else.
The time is 11 h 29 min
